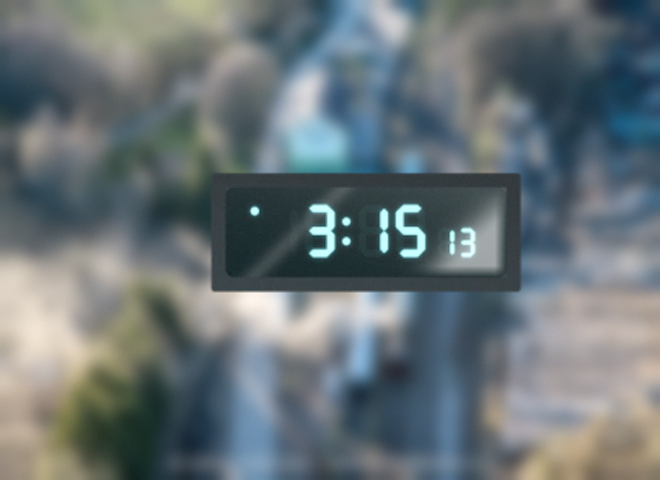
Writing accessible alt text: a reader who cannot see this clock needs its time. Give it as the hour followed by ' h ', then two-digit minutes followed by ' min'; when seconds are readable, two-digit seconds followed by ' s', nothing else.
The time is 3 h 15 min 13 s
